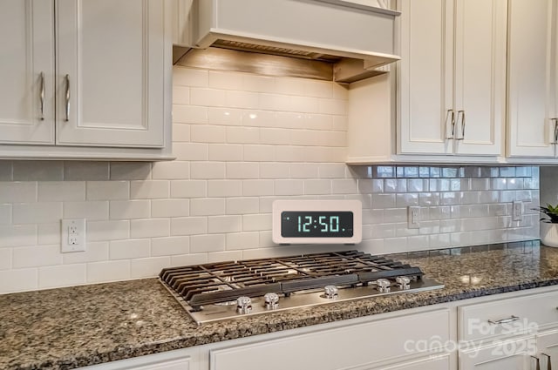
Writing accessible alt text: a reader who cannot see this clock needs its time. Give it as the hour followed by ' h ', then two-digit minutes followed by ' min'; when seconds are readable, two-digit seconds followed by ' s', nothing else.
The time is 12 h 50 min
